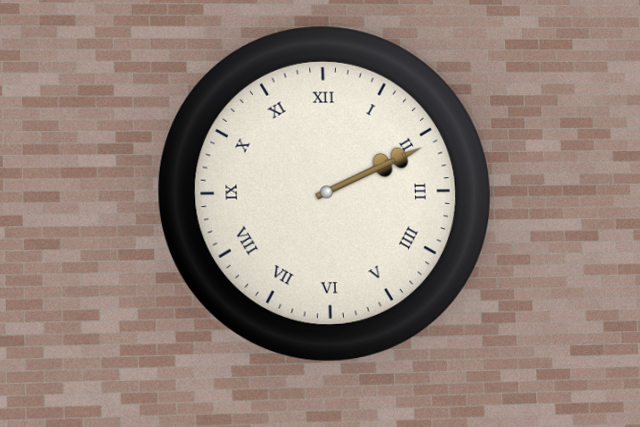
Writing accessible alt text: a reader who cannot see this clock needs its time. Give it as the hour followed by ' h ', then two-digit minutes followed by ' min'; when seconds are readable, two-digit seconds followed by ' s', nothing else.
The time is 2 h 11 min
